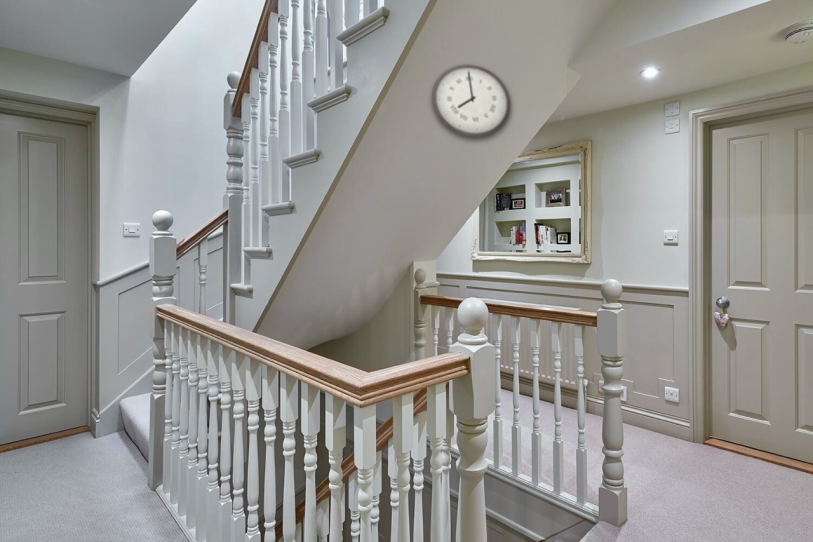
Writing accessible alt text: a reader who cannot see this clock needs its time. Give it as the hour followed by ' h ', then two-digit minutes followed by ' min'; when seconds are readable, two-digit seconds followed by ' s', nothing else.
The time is 8 h 00 min
